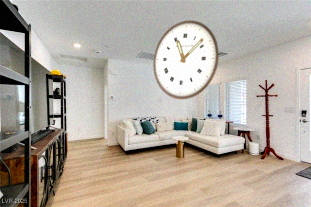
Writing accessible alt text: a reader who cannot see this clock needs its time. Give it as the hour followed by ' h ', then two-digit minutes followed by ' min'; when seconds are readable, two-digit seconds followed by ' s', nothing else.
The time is 11 h 08 min
